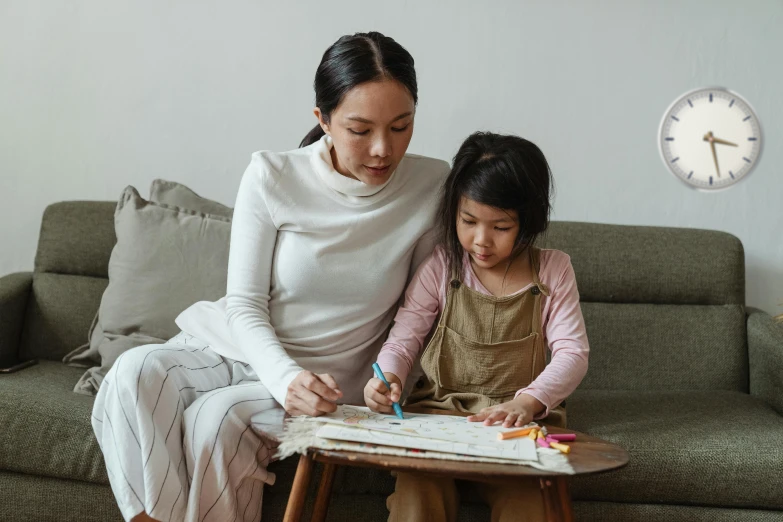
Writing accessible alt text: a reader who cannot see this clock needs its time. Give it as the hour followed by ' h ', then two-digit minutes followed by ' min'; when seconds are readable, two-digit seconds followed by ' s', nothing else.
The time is 3 h 28 min
